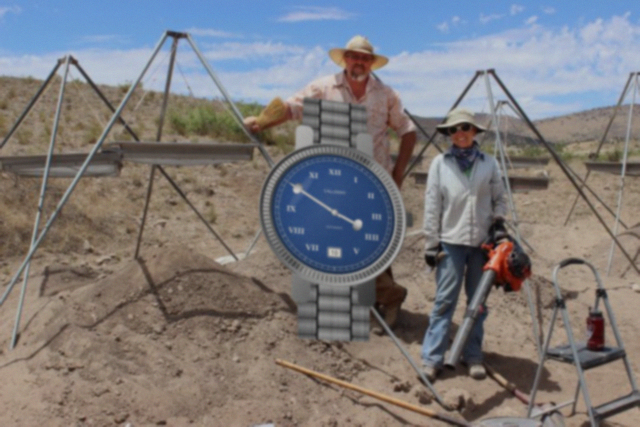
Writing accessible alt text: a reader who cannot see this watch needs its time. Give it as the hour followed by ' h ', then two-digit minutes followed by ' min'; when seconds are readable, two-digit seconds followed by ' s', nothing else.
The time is 3 h 50 min
